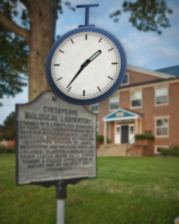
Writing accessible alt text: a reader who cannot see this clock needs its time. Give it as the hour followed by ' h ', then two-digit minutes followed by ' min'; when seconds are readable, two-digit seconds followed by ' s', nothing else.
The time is 1 h 36 min
